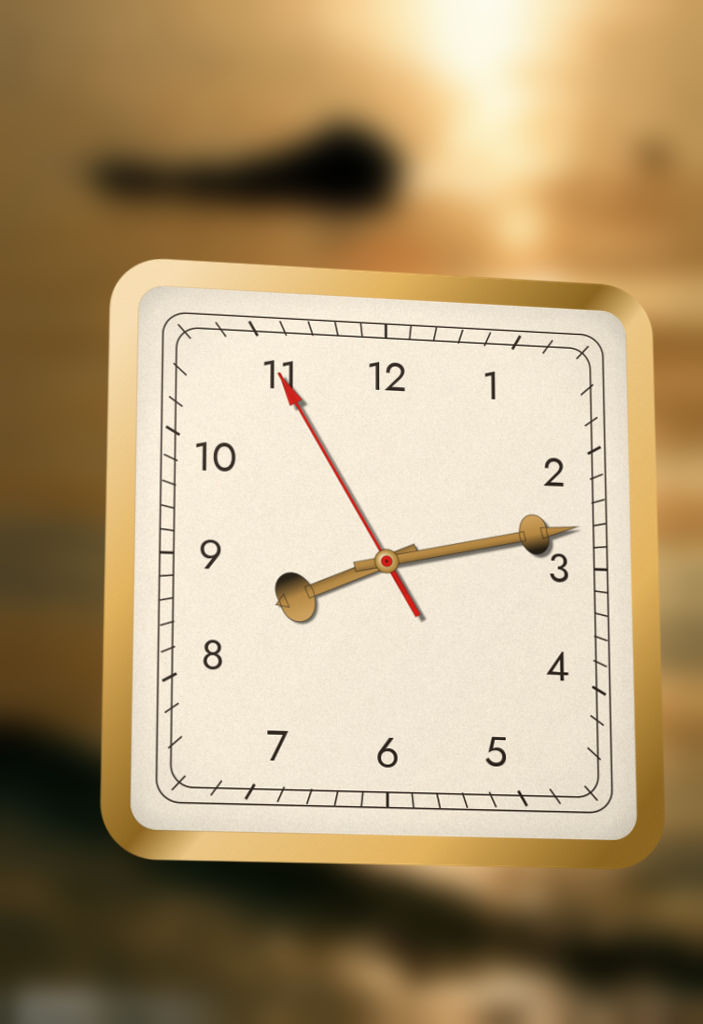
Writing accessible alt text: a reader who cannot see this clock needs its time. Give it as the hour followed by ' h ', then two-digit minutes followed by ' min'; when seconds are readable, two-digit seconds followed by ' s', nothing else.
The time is 8 h 12 min 55 s
